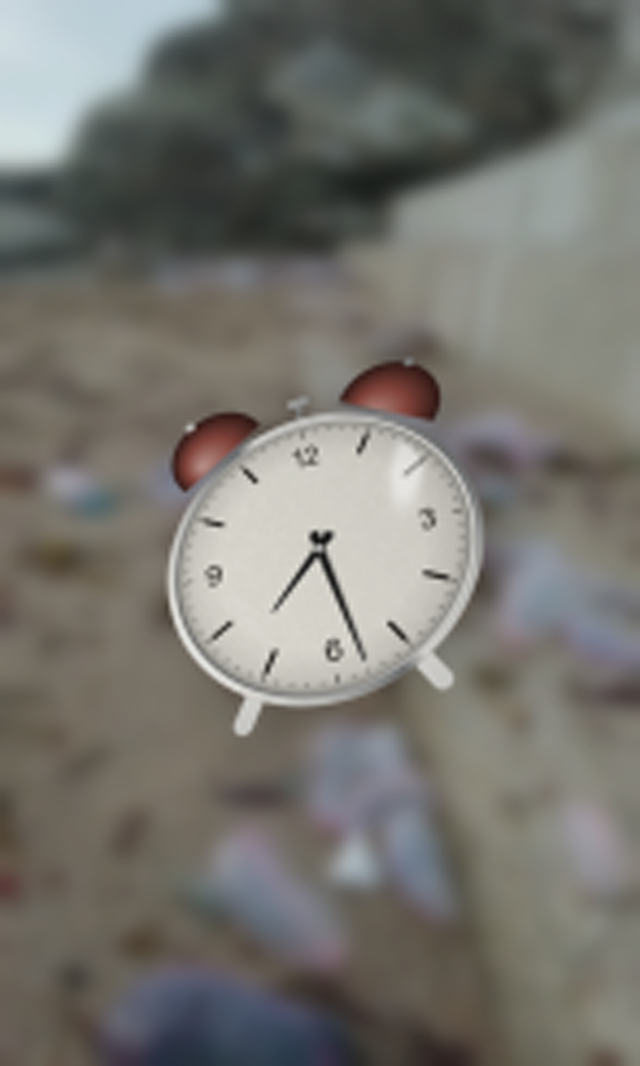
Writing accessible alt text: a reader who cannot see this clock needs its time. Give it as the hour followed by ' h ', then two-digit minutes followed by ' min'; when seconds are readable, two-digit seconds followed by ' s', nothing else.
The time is 7 h 28 min
